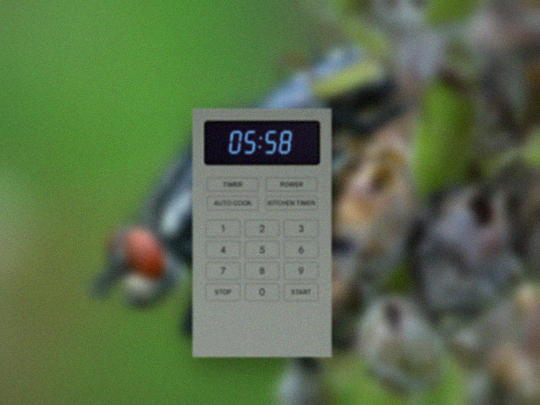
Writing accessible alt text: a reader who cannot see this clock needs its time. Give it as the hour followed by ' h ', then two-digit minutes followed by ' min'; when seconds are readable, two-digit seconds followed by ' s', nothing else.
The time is 5 h 58 min
